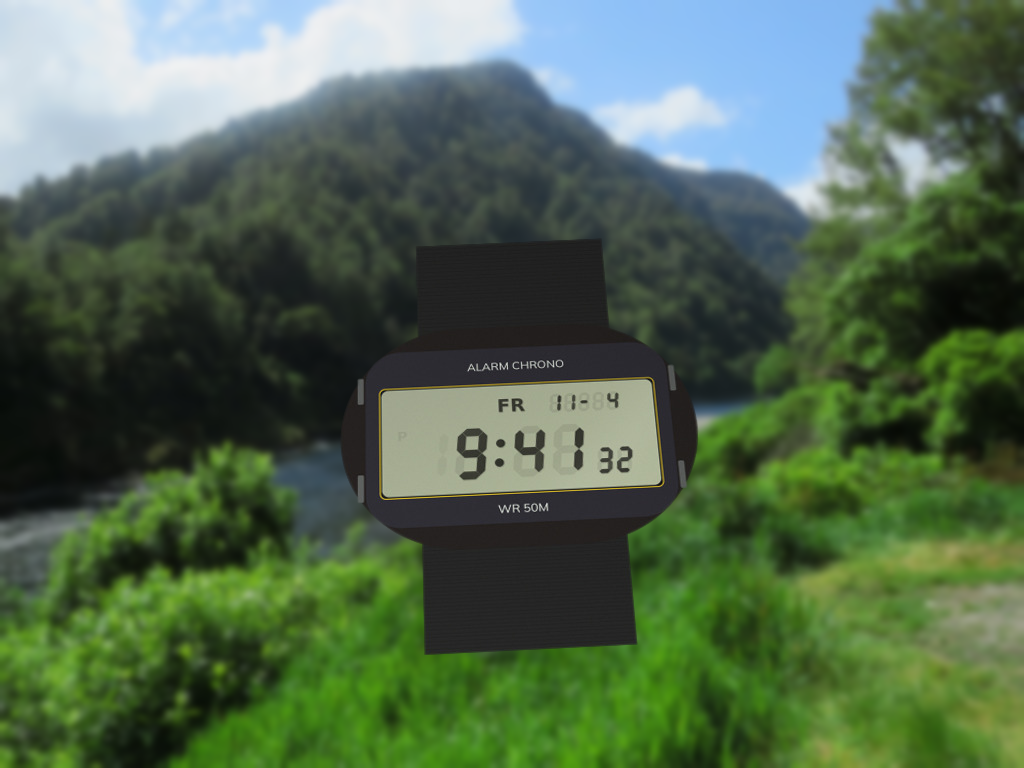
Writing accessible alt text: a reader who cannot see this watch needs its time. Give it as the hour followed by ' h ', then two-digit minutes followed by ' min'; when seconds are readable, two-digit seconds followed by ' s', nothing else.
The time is 9 h 41 min 32 s
